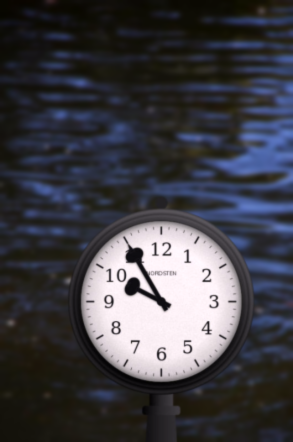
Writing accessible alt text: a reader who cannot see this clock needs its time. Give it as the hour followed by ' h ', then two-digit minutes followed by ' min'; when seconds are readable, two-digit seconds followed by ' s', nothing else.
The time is 9 h 55 min
